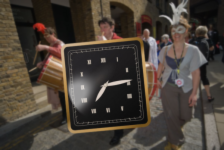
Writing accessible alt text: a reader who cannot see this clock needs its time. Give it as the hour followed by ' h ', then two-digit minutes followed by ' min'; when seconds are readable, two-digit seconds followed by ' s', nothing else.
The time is 7 h 14 min
